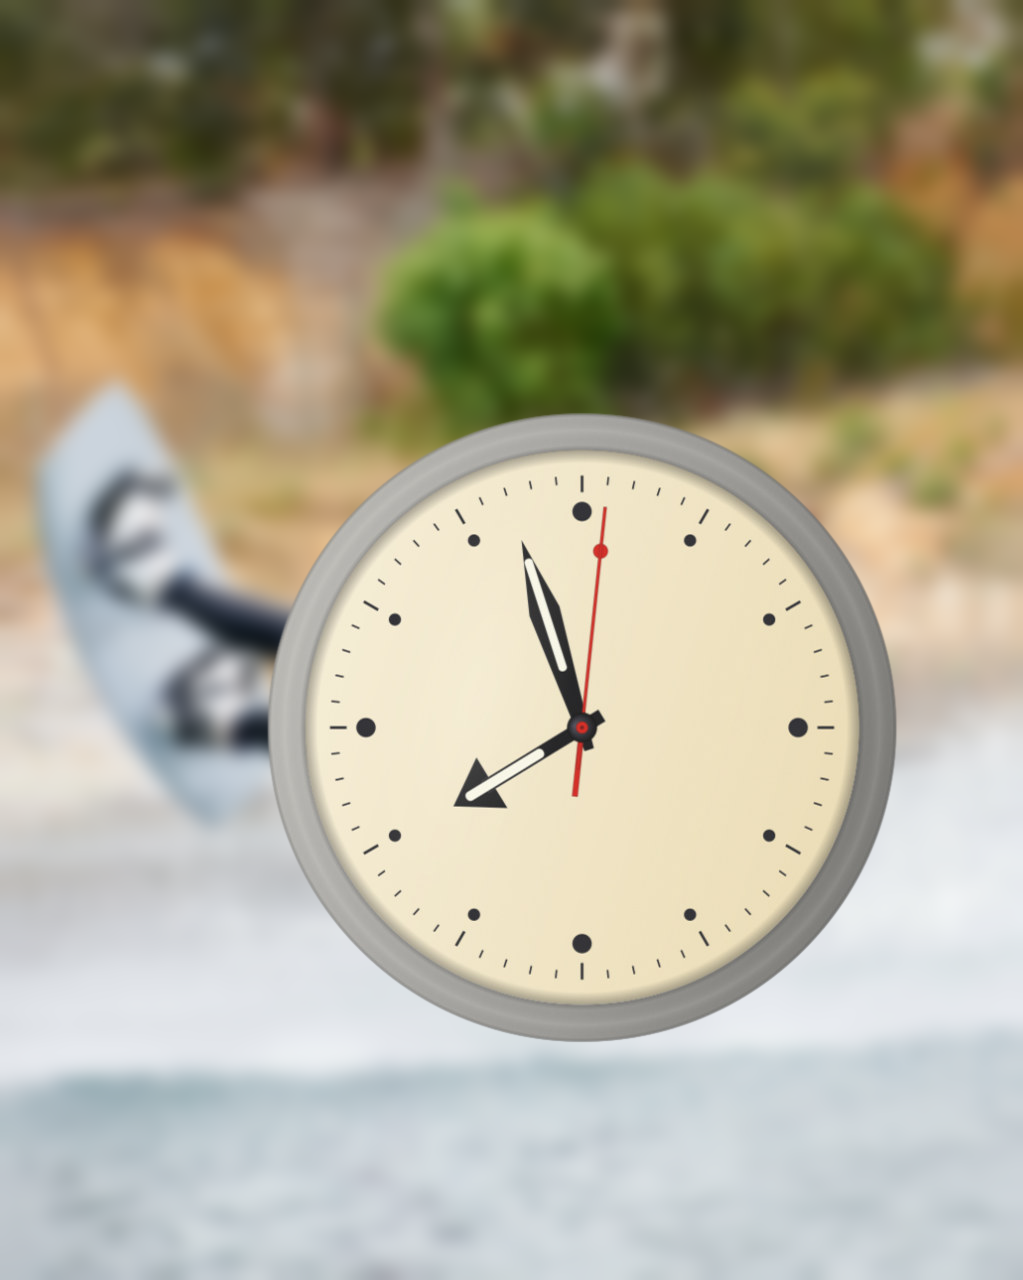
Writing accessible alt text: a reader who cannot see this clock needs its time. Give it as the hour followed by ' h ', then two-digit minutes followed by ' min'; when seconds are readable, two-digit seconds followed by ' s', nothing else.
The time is 7 h 57 min 01 s
